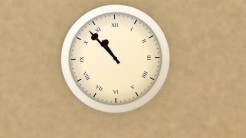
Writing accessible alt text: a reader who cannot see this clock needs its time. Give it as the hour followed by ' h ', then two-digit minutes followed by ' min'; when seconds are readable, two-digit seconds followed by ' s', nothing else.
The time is 10 h 53 min
